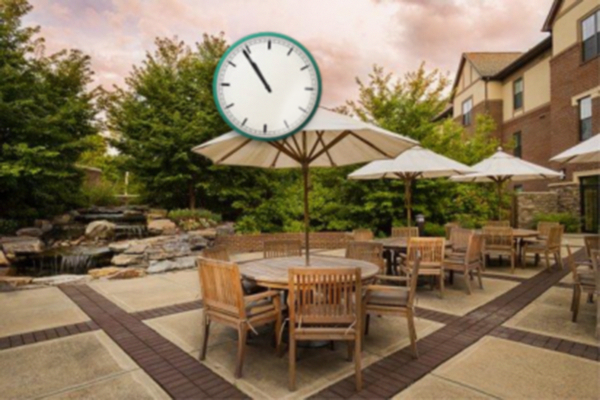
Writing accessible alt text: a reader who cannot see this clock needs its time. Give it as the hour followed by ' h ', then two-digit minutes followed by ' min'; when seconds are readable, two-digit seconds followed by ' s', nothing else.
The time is 10 h 54 min
